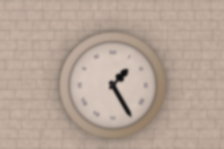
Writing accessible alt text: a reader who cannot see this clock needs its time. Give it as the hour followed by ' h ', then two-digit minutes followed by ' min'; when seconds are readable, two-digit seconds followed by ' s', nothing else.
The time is 1 h 25 min
